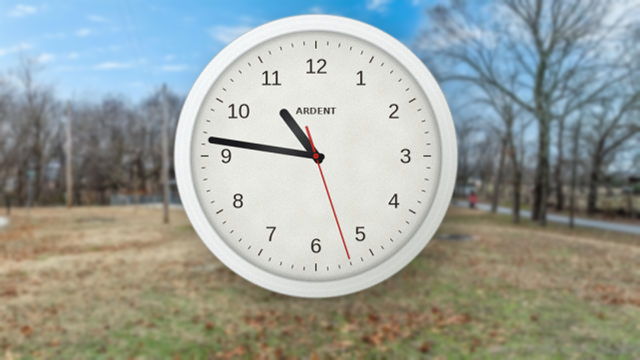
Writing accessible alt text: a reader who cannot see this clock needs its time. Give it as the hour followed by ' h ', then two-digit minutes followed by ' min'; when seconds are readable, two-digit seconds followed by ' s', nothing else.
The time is 10 h 46 min 27 s
